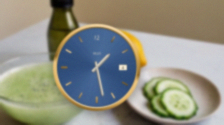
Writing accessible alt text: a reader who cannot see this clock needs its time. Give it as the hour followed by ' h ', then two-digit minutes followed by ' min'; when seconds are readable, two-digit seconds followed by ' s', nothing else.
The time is 1 h 28 min
